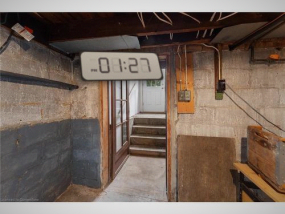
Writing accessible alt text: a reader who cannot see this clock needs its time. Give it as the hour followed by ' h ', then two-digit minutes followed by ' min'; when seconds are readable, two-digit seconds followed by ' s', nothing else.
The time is 1 h 27 min
